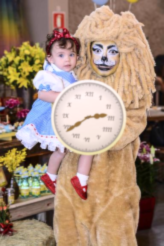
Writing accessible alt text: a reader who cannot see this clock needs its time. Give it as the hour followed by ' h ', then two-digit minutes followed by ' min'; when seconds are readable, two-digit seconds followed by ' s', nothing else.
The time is 2 h 39 min
